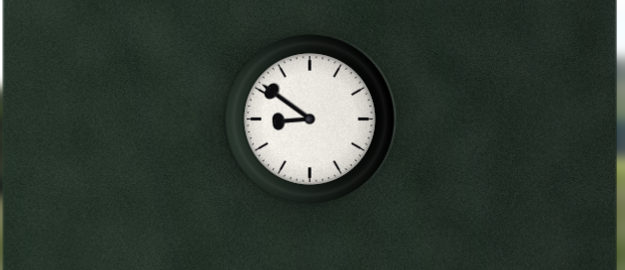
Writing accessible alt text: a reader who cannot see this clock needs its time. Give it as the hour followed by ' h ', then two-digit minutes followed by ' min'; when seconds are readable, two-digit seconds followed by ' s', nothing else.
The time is 8 h 51 min
